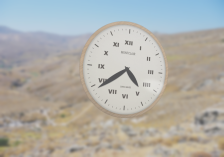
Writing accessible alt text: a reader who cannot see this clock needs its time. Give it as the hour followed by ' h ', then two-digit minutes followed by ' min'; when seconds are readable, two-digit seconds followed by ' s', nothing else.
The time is 4 h 39 min
